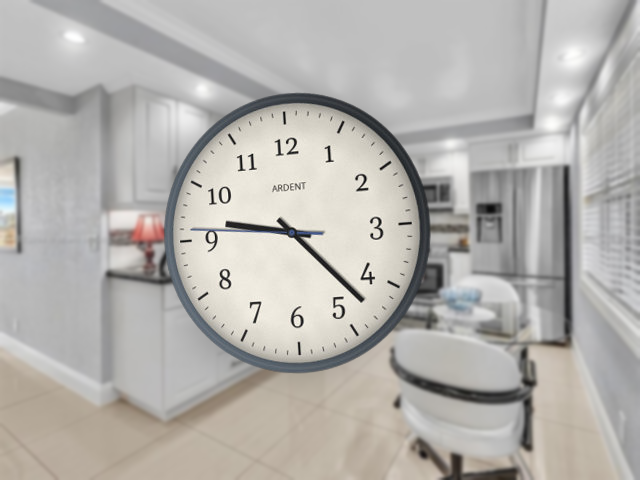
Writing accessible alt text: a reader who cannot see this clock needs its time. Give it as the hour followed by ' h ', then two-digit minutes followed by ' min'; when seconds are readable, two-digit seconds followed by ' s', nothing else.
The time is 9 h 22 min 46 s
